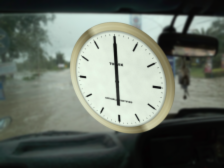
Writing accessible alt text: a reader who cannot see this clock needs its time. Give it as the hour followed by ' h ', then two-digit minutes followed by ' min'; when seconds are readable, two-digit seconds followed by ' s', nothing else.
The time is 6 h 00 min
